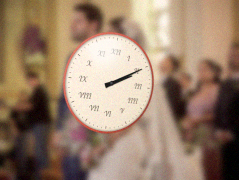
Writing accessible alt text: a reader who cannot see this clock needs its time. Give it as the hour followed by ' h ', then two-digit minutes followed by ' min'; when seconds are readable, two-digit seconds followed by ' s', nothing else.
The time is 2 h 10 min
